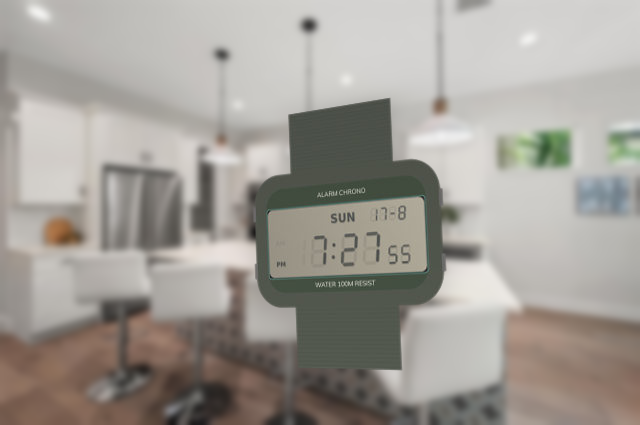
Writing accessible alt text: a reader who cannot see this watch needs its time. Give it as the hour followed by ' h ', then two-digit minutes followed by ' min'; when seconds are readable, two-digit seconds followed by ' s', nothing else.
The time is 7 h 27 min 55 s
